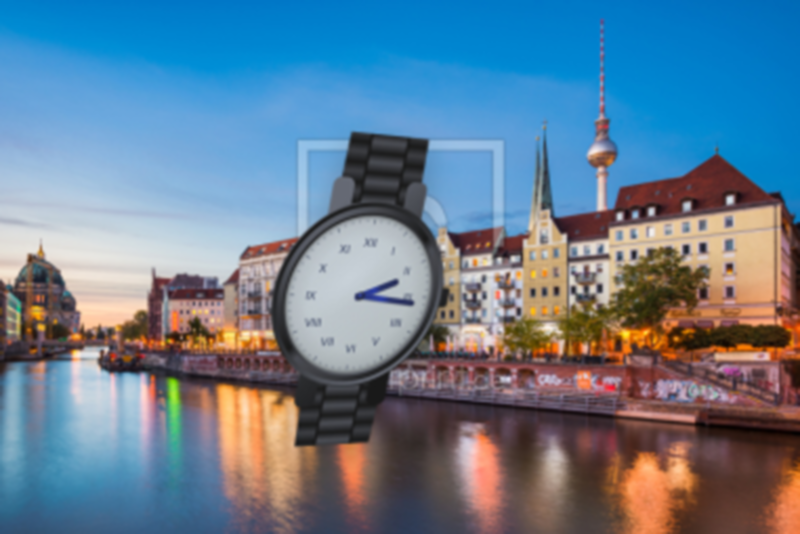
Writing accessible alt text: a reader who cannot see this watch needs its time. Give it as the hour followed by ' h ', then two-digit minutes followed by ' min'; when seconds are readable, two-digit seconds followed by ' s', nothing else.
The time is 2 h 16 min
